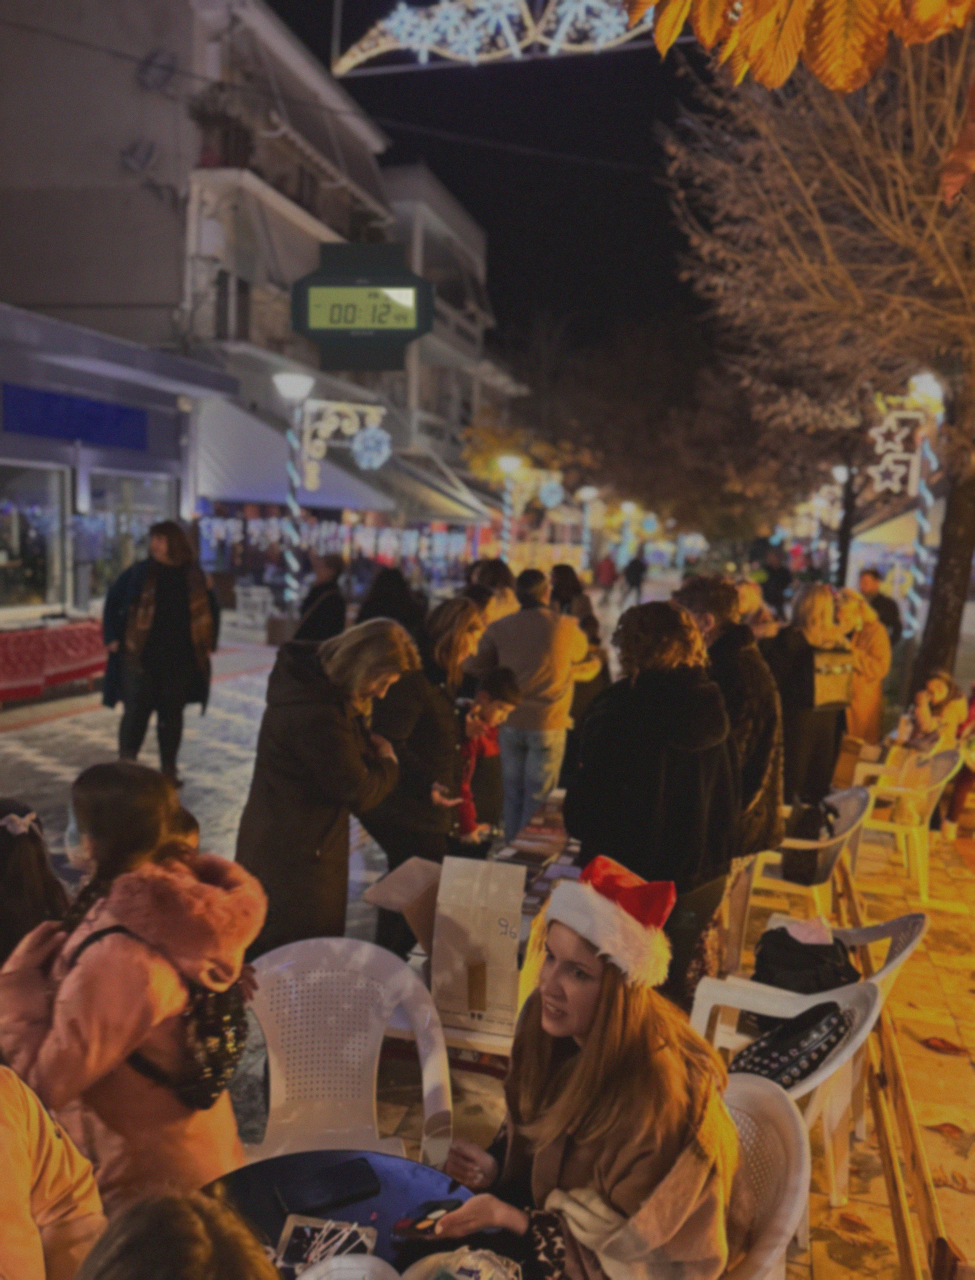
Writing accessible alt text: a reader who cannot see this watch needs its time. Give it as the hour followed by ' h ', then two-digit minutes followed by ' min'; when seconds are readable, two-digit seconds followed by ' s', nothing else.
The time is 0 h 12 min
